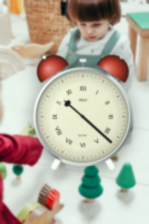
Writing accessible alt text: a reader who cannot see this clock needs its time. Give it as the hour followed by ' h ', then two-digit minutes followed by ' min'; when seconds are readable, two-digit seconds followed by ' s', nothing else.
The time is 10 h 22 min
